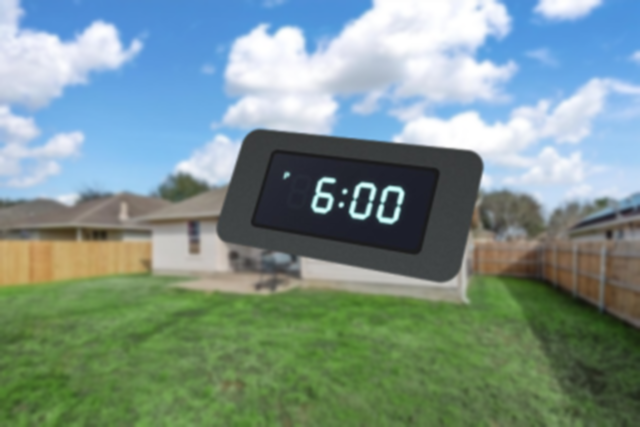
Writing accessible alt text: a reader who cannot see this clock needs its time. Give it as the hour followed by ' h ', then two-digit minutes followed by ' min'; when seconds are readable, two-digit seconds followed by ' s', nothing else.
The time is 6 h 00 min
